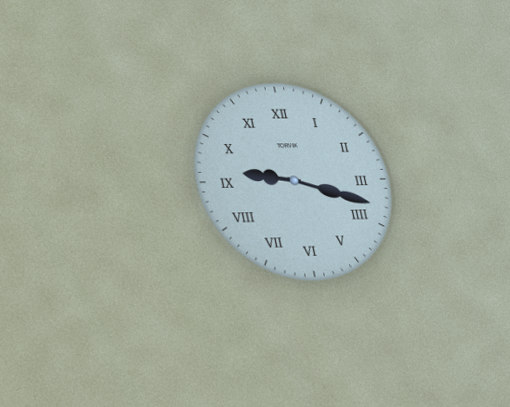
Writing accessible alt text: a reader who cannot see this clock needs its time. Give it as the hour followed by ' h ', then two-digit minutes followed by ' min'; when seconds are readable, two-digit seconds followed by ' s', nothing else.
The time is 9 h 18 min
